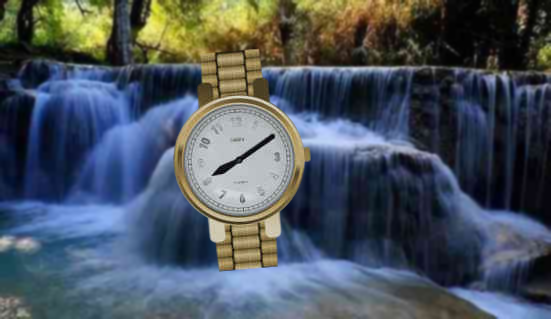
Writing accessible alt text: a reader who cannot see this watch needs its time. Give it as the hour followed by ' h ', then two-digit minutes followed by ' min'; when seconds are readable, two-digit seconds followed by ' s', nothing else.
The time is 8 h 10 min
